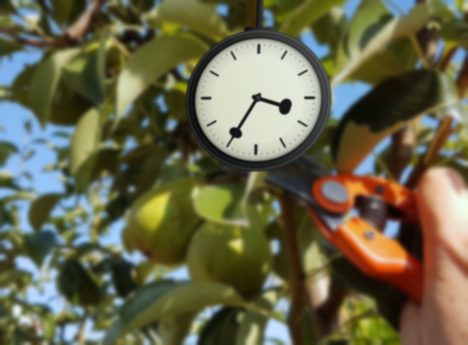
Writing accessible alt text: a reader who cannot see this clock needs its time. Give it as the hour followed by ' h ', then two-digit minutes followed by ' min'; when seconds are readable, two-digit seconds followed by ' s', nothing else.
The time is 3 h 35 min
